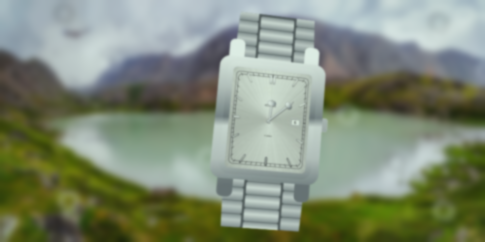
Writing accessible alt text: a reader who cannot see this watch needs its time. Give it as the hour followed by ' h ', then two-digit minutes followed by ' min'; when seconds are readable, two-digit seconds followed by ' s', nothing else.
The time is 12 h 08 min
